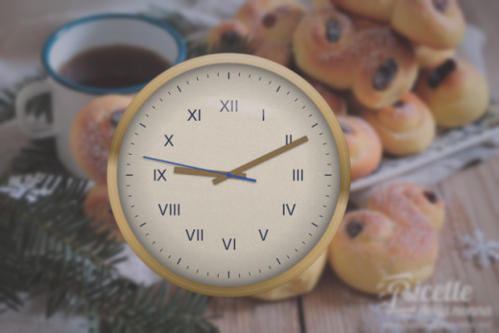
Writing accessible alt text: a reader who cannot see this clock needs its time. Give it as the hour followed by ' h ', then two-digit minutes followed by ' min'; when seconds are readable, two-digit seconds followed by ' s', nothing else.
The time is 9 h 10 min 47 s
